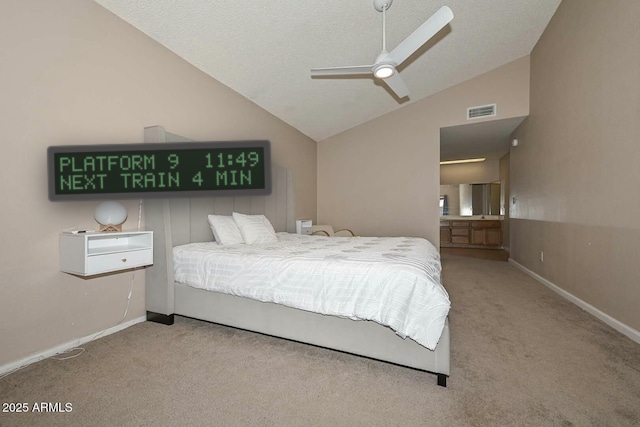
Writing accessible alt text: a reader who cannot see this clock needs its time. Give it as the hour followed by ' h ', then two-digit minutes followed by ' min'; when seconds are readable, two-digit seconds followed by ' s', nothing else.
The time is 11 h 49 min
